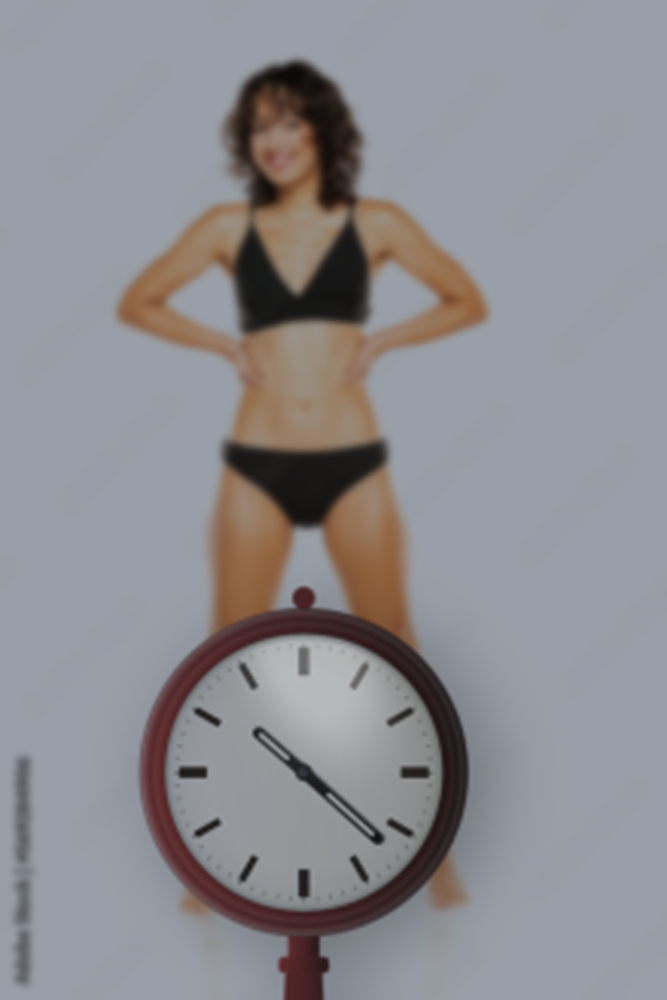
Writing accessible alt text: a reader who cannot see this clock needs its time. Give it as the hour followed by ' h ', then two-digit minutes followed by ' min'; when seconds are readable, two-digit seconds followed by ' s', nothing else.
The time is 10 h 22 min
